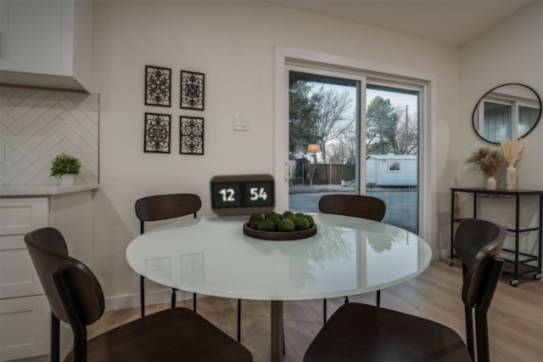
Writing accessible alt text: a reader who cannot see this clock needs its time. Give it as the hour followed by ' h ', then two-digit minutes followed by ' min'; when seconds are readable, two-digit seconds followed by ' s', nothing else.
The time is 12 h 54 min
